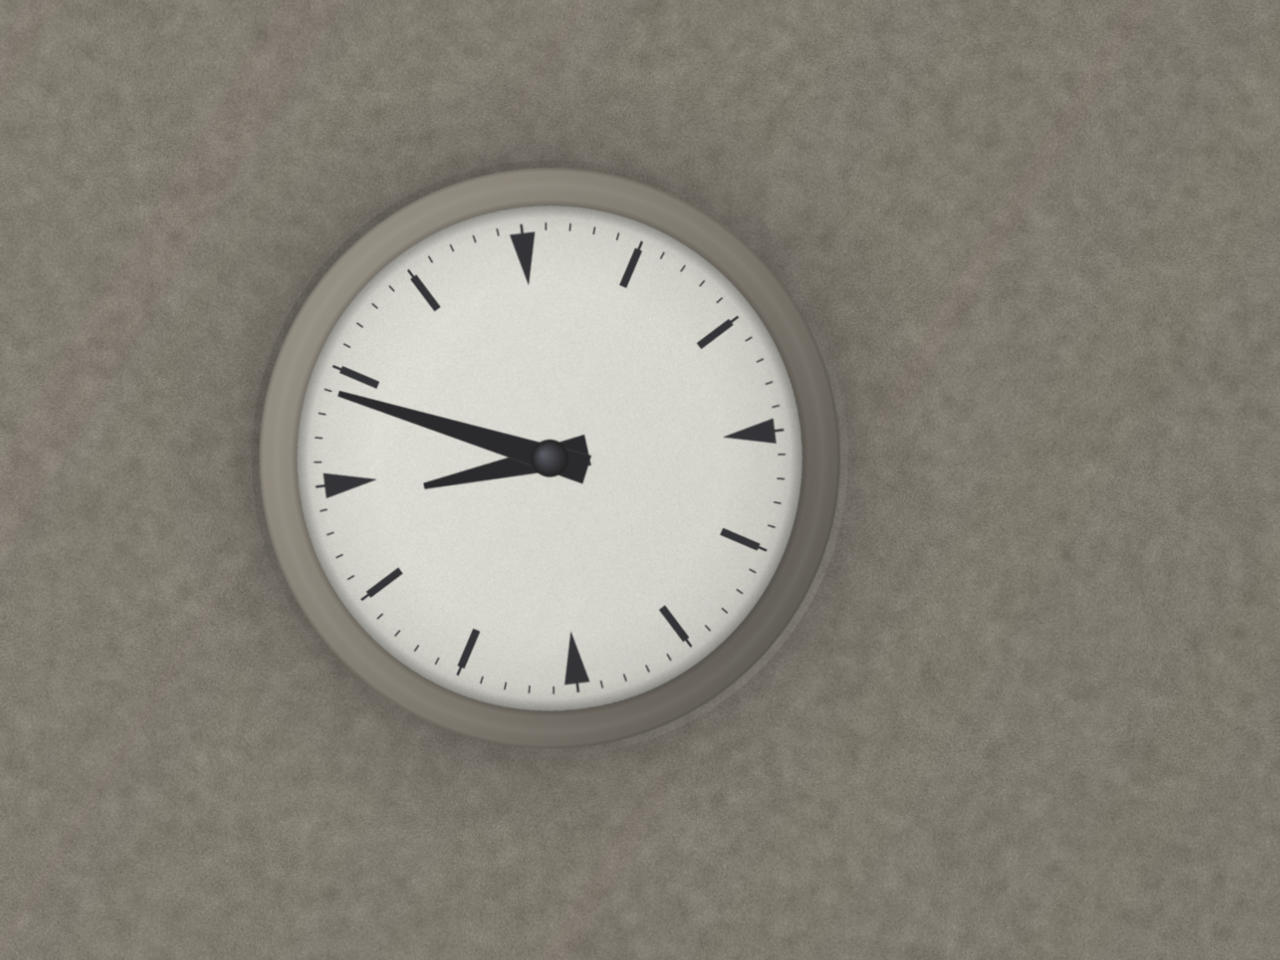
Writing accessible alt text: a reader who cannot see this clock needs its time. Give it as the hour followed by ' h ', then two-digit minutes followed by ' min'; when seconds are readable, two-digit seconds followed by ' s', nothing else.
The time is 8 h 49 min
